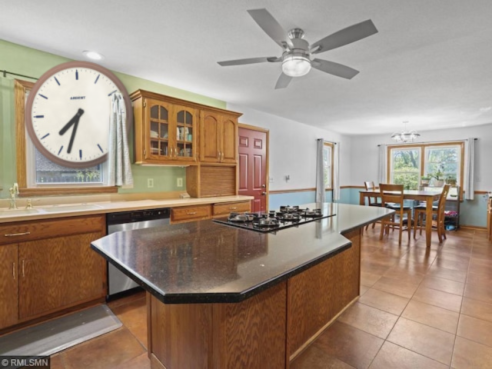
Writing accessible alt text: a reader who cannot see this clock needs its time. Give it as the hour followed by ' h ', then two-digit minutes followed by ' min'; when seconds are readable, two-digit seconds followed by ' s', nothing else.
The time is 7 h 33 min
